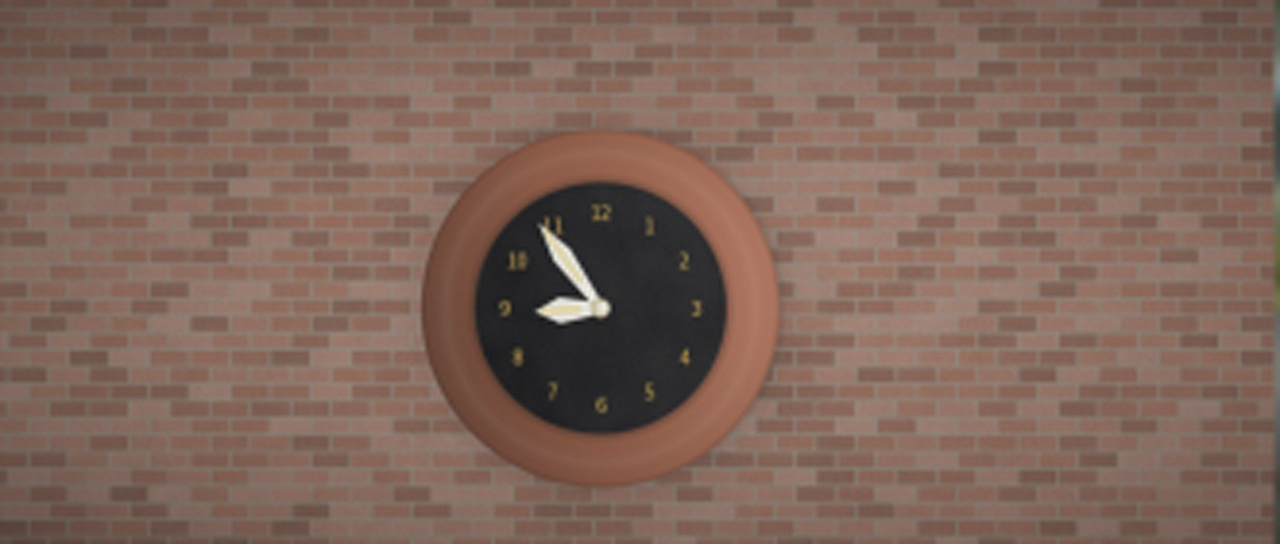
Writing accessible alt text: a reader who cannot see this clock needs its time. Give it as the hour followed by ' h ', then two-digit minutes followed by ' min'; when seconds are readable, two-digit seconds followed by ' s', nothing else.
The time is 8 h 54 min
